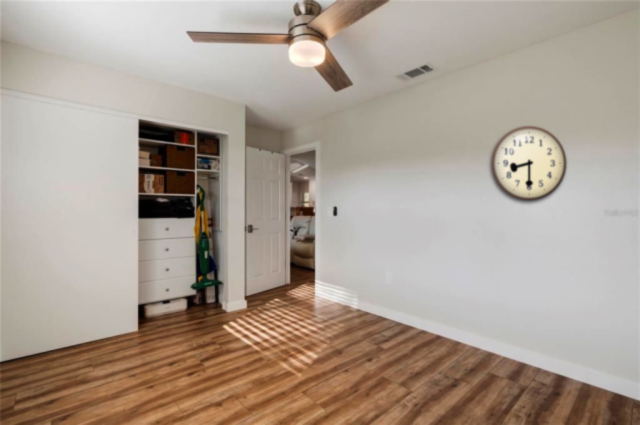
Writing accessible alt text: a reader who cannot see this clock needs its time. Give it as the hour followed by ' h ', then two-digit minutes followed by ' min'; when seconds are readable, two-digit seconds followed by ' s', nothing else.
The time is 8 h 30 min
